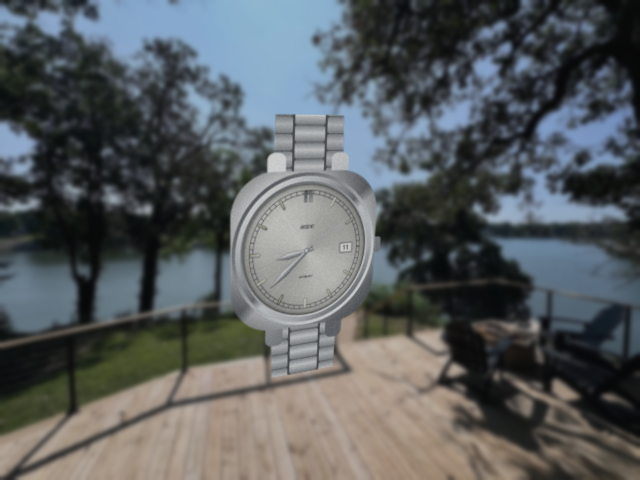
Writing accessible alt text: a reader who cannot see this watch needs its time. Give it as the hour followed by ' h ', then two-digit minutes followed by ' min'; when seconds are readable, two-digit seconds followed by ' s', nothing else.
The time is 8 h 38 min
